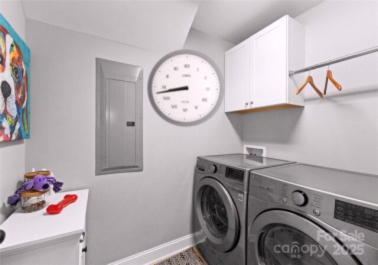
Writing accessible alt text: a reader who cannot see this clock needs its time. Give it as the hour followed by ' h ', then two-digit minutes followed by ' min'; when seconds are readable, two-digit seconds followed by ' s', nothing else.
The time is 8 h 43 min
